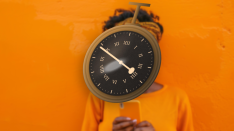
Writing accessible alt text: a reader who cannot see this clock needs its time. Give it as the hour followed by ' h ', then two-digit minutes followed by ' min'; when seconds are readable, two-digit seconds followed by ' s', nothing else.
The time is 3 h 49 min
